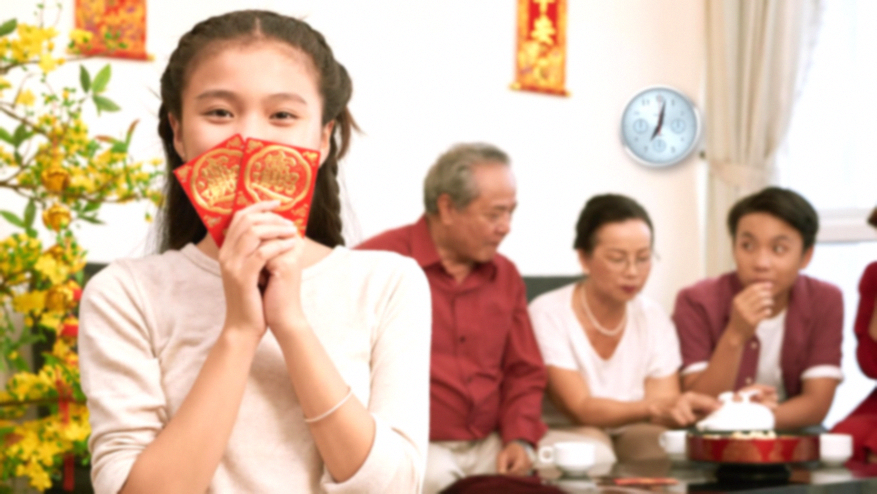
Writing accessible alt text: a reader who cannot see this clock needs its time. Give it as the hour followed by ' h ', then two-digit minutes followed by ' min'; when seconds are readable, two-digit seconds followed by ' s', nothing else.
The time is 7 h 02 min
